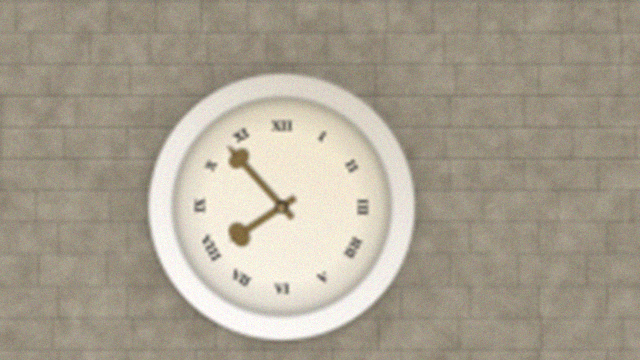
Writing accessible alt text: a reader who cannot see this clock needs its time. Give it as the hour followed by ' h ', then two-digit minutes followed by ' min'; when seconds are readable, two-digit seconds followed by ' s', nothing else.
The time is 7 h 53 min
